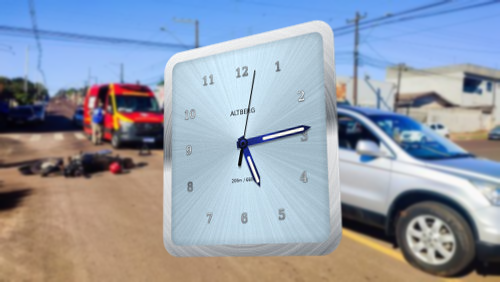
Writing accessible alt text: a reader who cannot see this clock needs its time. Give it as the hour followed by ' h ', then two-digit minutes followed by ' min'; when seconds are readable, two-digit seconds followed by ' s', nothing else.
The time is 5 h 14 min 02 s
